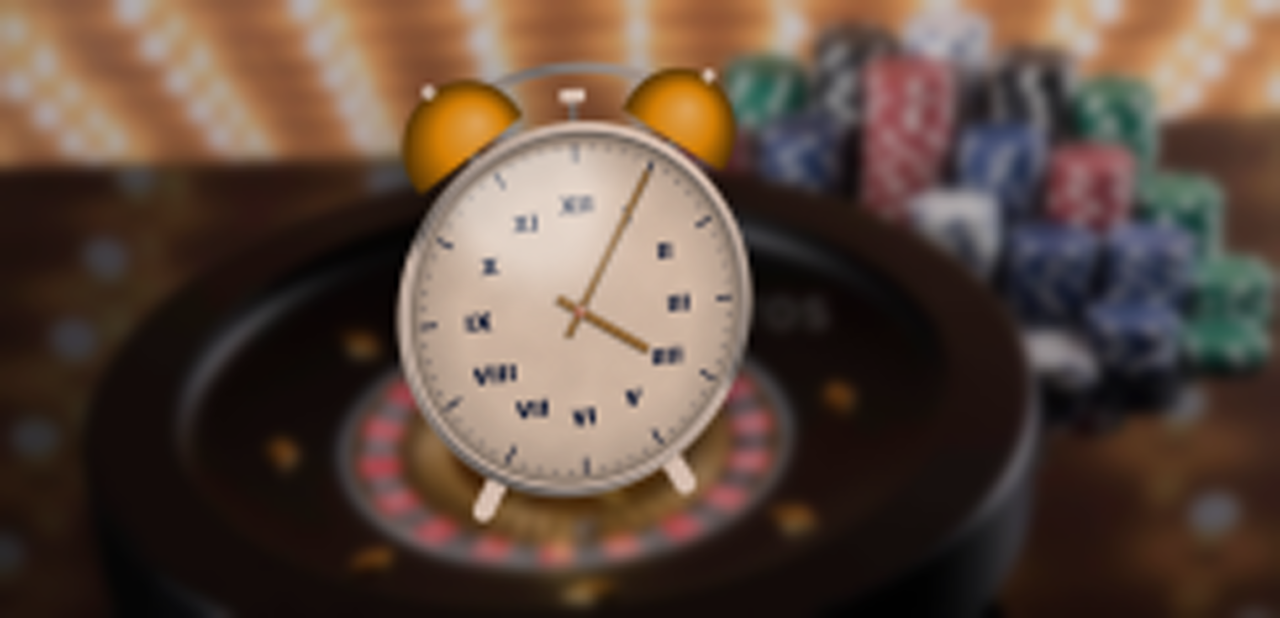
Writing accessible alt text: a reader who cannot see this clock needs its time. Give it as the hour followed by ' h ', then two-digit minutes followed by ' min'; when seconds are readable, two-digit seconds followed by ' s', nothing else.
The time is 4 h 05 min
